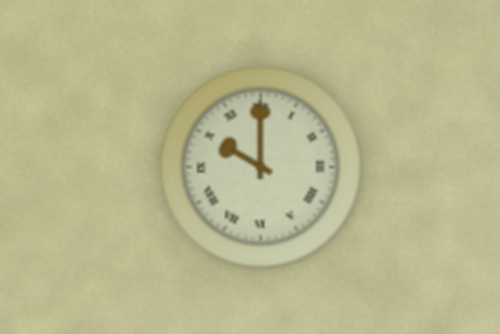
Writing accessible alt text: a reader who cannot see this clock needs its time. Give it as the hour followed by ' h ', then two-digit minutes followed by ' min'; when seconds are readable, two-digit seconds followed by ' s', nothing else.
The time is 10 h 00 min
